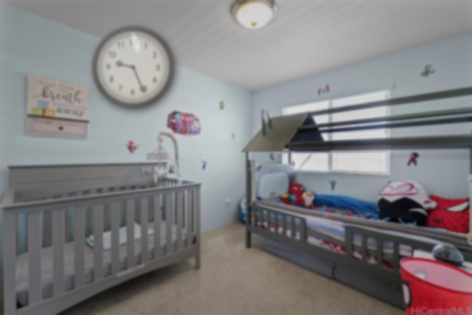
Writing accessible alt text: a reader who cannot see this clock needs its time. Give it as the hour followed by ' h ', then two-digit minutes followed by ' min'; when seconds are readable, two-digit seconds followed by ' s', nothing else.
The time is 9 h 26 min
